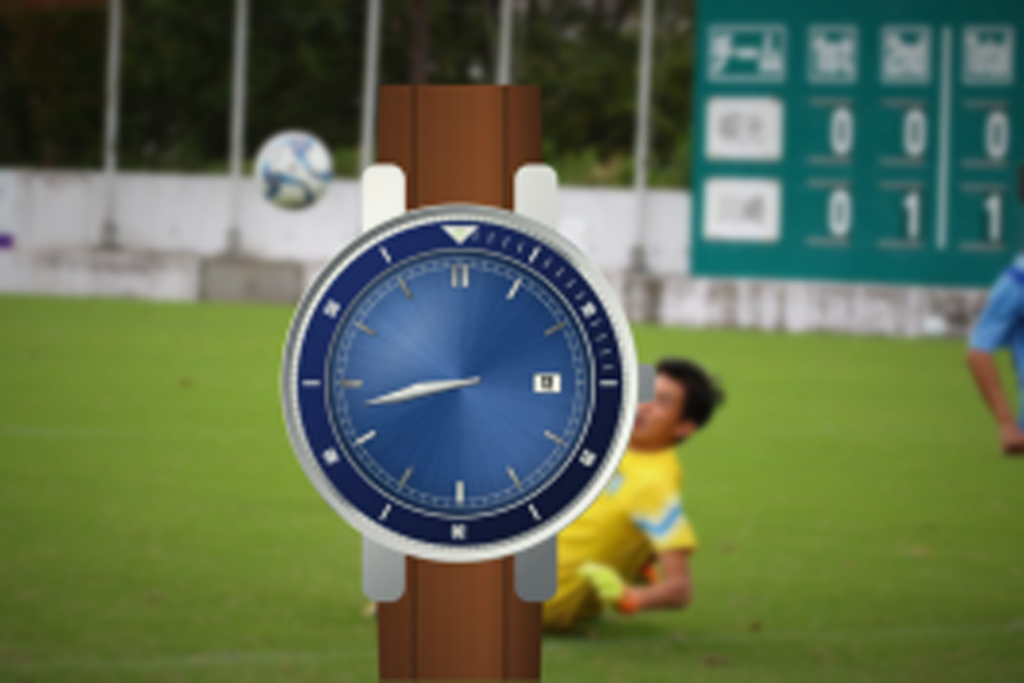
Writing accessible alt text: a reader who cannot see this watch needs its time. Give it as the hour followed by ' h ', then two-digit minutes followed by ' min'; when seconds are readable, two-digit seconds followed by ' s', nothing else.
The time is 8 h 43 min
